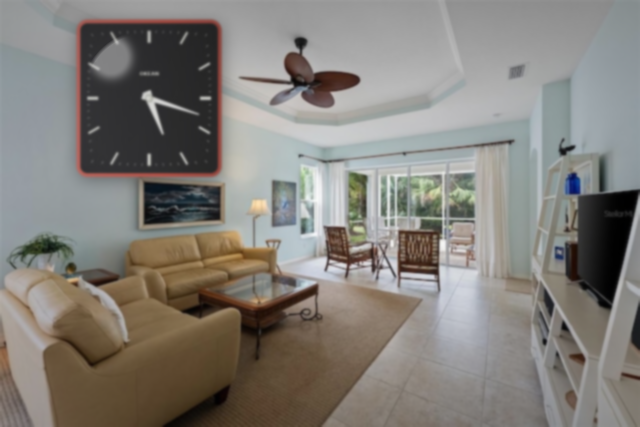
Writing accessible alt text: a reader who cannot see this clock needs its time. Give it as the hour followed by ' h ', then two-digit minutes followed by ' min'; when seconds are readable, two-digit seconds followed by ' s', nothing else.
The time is 5 h 18 min
